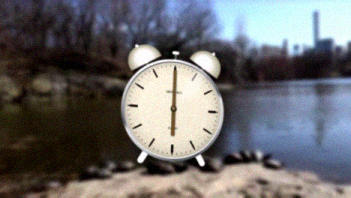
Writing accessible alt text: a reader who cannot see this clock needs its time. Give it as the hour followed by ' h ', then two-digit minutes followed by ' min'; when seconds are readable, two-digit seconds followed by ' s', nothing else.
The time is 6 h 00 min
